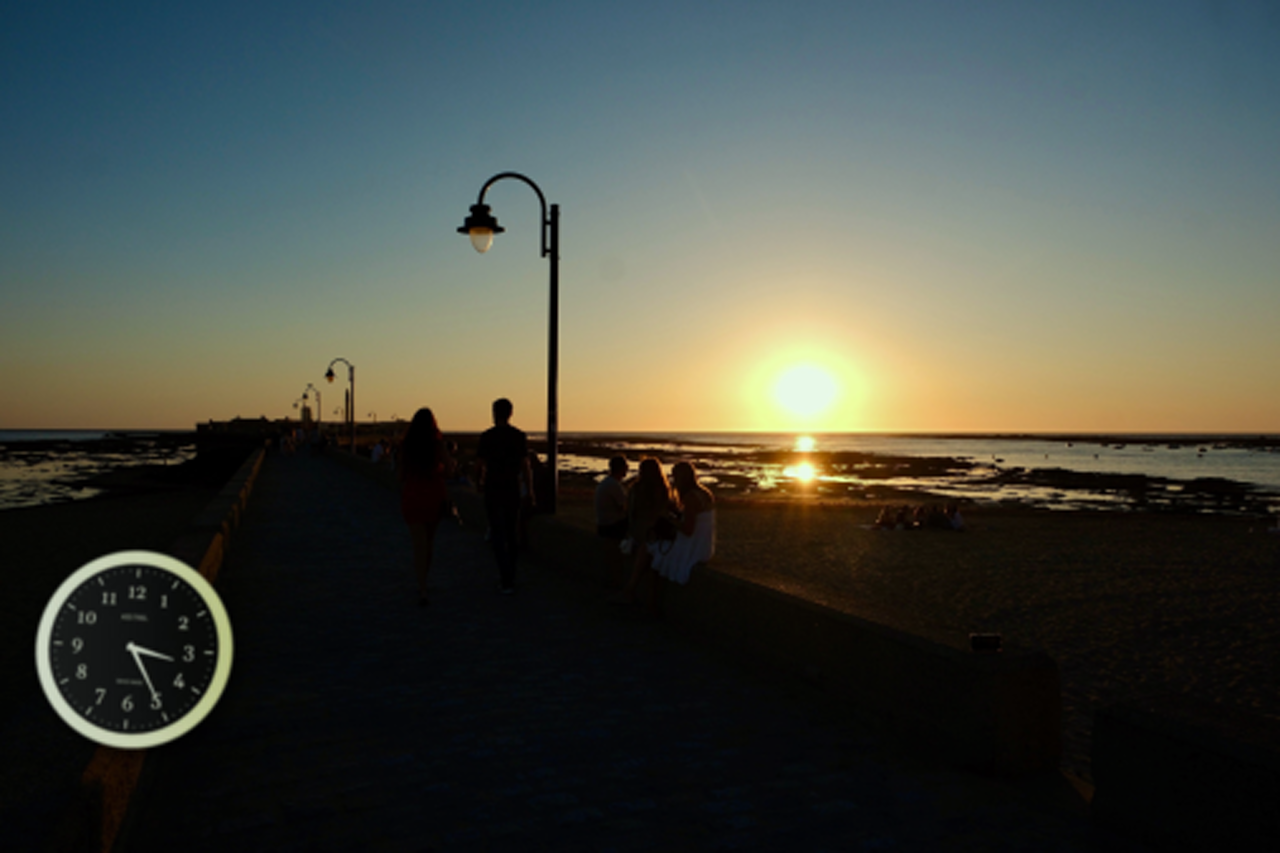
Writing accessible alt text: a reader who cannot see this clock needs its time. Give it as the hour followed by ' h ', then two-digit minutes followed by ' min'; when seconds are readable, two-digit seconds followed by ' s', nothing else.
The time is 3 h 25 min
